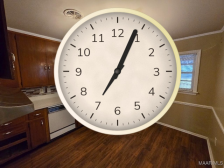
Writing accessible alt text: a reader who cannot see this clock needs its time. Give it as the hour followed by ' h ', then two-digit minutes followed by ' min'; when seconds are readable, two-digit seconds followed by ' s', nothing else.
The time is 7 h 04 min
